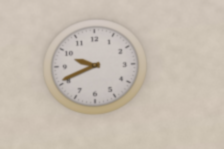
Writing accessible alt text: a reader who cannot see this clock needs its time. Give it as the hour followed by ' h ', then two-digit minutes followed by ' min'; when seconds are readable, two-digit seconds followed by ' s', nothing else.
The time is 9 h 41 min
